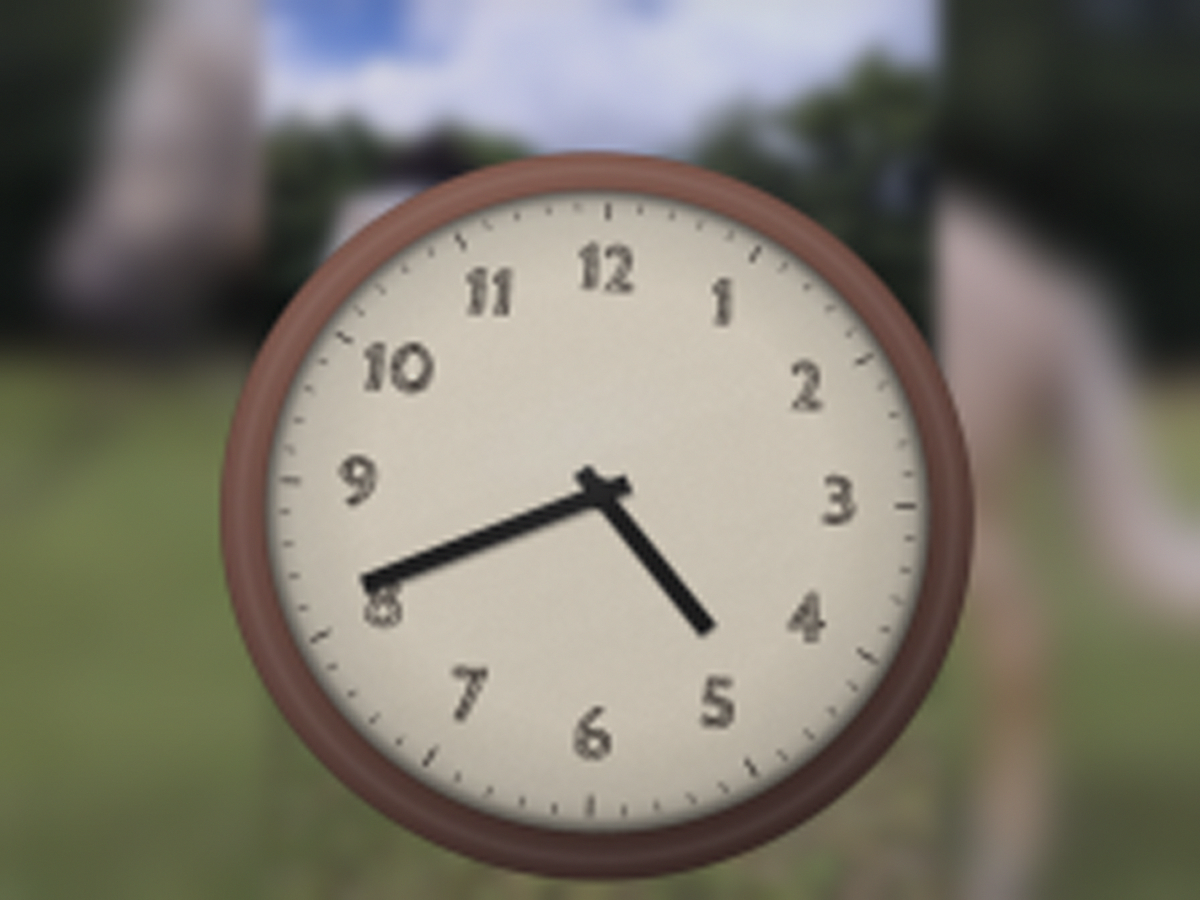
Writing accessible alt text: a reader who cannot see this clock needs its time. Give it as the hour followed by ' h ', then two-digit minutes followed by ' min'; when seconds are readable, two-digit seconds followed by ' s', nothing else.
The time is 4 h 41 min
